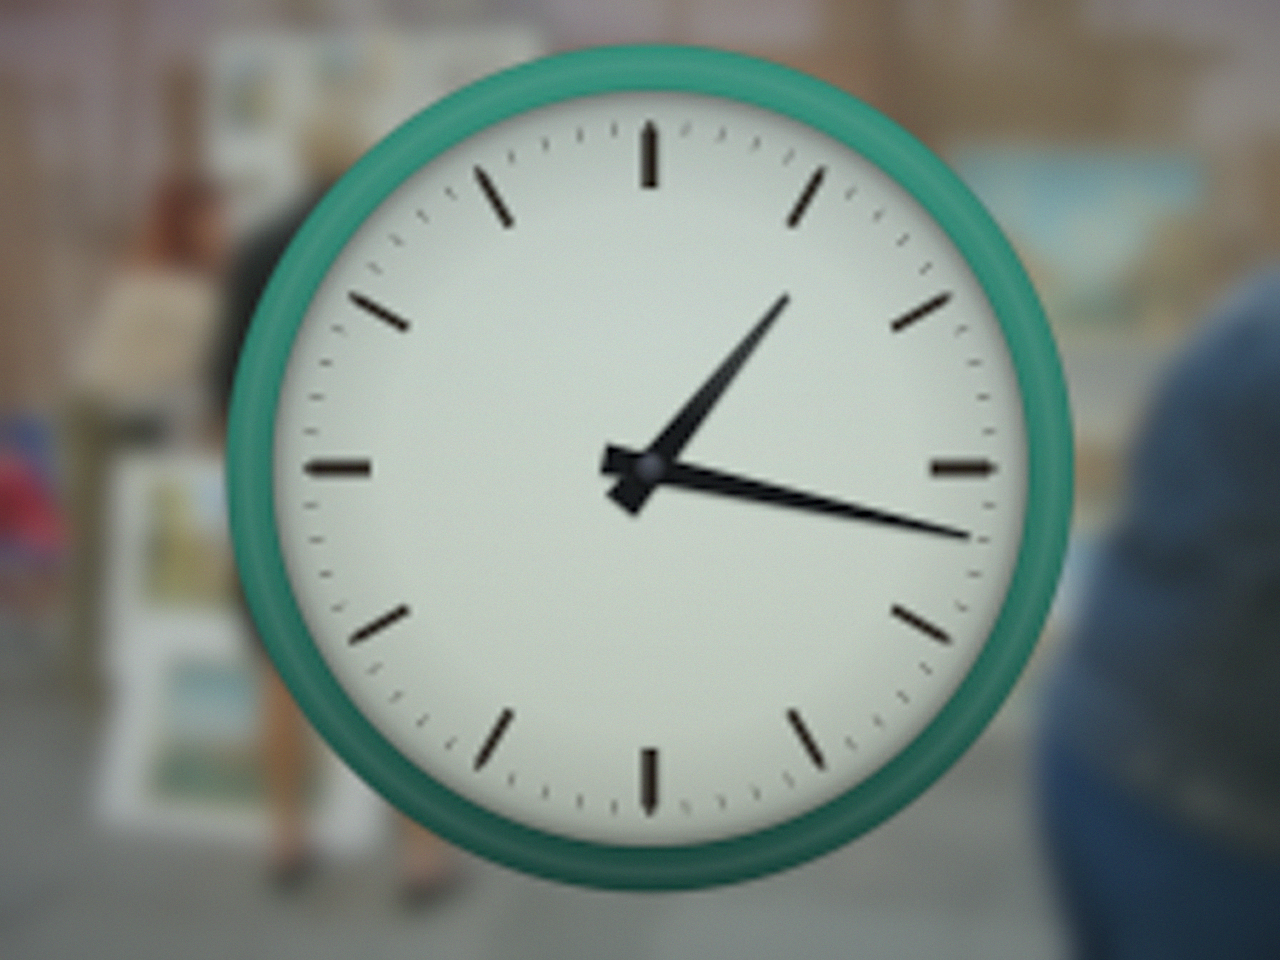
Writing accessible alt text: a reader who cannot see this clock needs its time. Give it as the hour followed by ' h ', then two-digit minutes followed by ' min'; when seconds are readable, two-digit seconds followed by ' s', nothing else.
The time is 1 h 17 min
